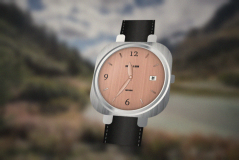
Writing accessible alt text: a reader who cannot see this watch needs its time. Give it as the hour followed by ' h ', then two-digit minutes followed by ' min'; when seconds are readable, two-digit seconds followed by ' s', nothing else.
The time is 11 h 35 min
